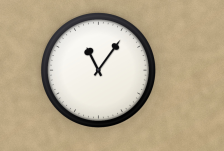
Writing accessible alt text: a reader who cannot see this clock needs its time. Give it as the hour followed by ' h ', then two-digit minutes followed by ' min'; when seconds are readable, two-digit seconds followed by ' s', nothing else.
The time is 11 h 06 min
